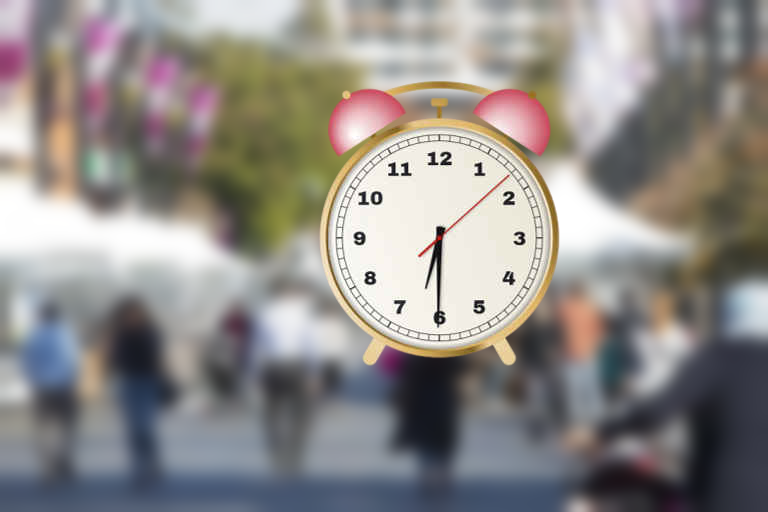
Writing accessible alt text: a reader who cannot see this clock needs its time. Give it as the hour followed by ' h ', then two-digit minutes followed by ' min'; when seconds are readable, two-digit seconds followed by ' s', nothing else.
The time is 6 h 30 min 08 s
